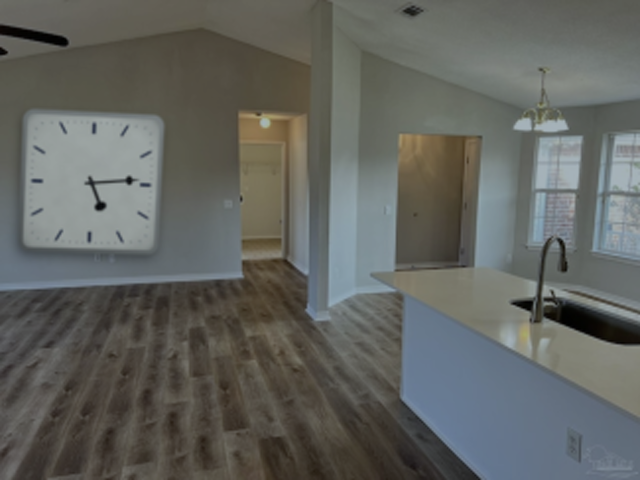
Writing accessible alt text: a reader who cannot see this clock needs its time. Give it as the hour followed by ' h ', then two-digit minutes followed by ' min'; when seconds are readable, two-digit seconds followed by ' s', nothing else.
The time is 5 h 14 min
